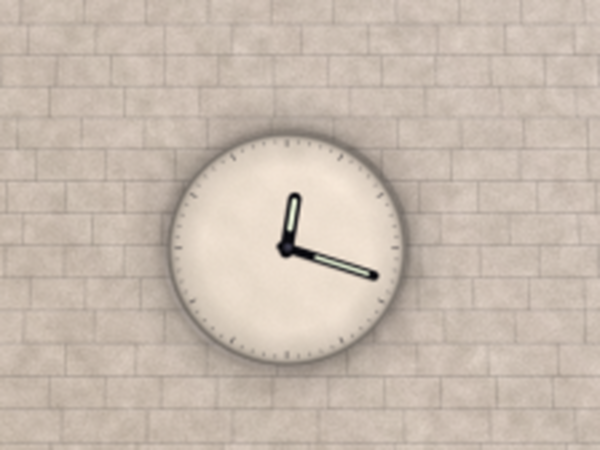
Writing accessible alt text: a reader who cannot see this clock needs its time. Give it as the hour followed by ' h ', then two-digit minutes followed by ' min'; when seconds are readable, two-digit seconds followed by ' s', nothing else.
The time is 12 h 18 min
